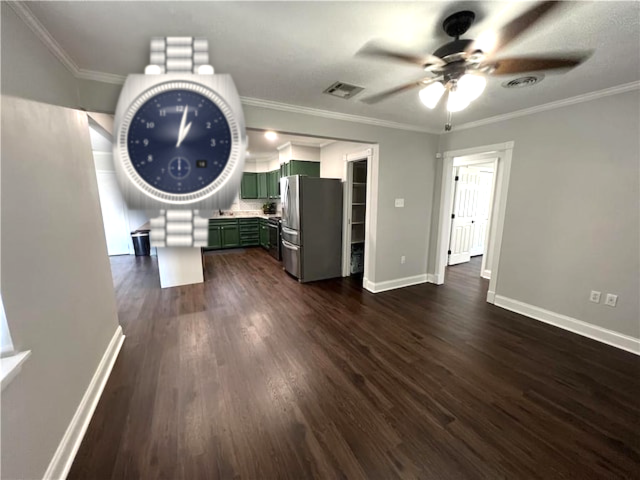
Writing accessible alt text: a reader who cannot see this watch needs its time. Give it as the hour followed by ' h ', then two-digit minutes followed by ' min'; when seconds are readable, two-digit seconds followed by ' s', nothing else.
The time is 1 h 02 min
